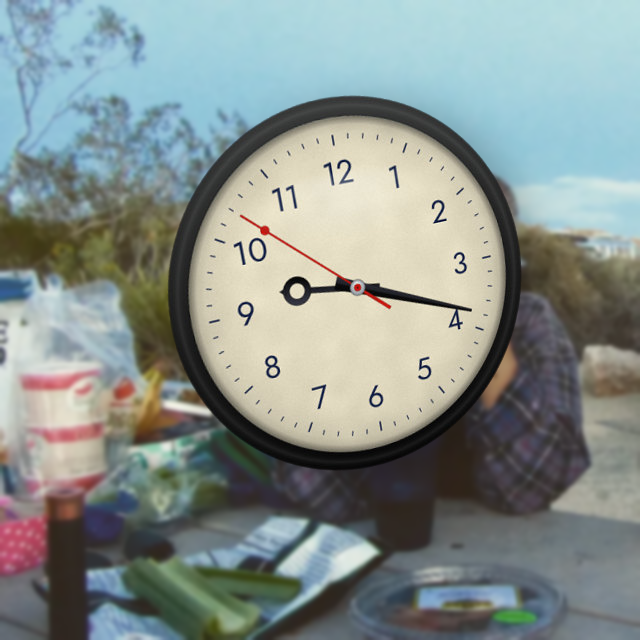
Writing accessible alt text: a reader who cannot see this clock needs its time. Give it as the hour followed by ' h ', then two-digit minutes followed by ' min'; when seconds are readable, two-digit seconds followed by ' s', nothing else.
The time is 9 h 18 min 52 s
